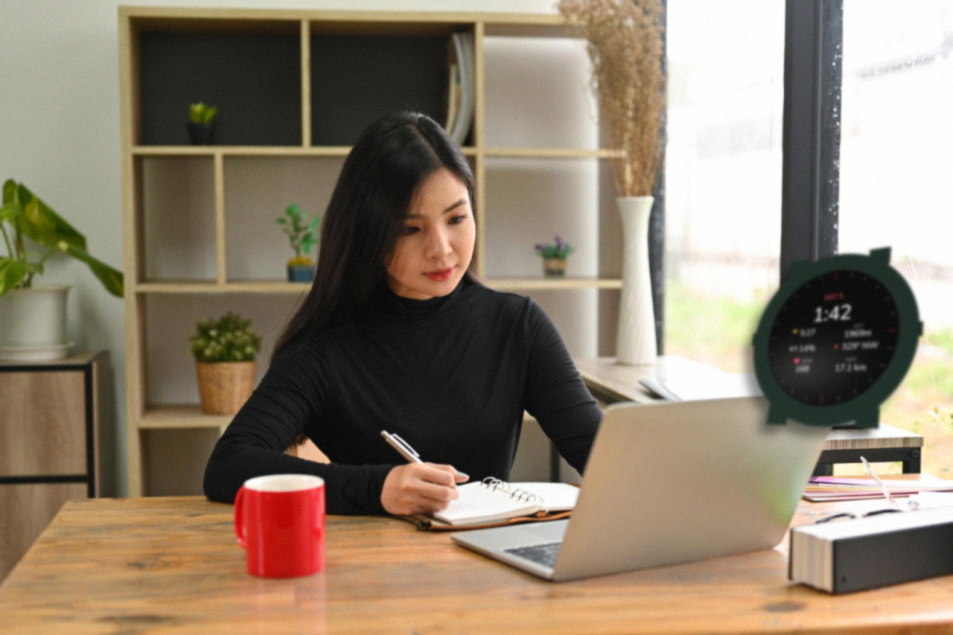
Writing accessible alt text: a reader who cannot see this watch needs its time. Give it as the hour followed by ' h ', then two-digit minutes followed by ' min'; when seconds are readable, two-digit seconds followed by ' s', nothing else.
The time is 1 h 42 min
